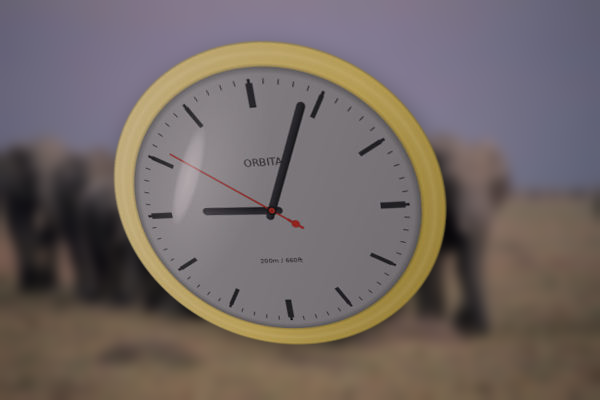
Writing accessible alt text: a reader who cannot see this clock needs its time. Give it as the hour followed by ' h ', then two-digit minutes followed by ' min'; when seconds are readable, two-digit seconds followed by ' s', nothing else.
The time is 9 h 03 min 51 s
